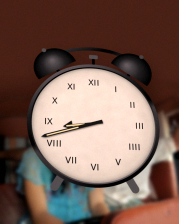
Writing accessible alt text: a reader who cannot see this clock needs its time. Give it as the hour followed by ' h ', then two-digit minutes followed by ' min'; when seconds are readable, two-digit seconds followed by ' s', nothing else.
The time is 8 h 42 min
